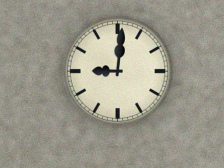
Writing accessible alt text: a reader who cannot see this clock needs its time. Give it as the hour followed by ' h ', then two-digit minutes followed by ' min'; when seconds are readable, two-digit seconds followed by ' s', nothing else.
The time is 9 h 01 min
